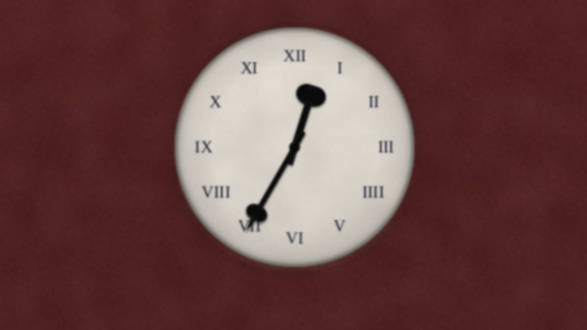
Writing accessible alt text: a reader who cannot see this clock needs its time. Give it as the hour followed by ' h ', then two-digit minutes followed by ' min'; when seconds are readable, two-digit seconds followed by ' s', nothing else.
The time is 12 h 35 min
